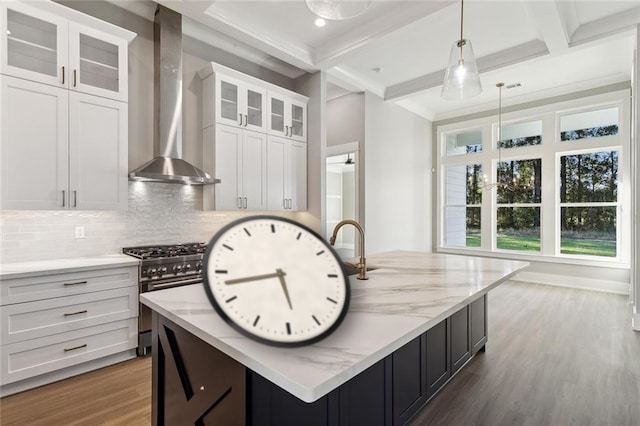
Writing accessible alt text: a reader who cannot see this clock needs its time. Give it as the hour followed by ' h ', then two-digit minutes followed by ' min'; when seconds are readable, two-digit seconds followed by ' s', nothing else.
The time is 5 h 43 min
